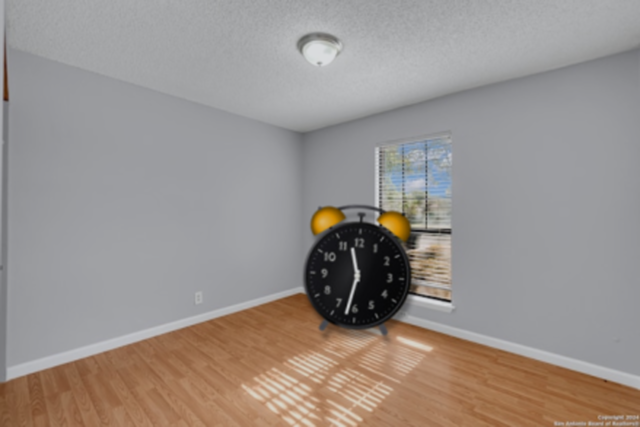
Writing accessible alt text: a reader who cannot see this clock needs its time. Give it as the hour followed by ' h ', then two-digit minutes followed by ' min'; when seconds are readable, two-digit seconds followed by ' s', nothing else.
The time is 11 h 32 min
